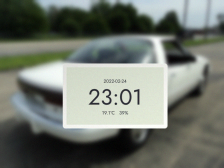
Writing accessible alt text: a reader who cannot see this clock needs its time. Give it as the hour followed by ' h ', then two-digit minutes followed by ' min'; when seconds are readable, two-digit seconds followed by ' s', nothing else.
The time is 23 h 01 min
